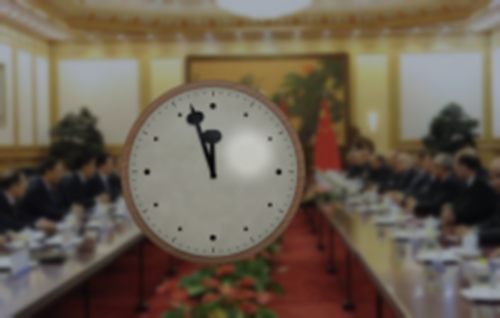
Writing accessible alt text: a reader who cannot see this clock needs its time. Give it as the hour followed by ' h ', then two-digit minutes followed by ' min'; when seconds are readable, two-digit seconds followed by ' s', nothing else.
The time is 11 h 57 min
